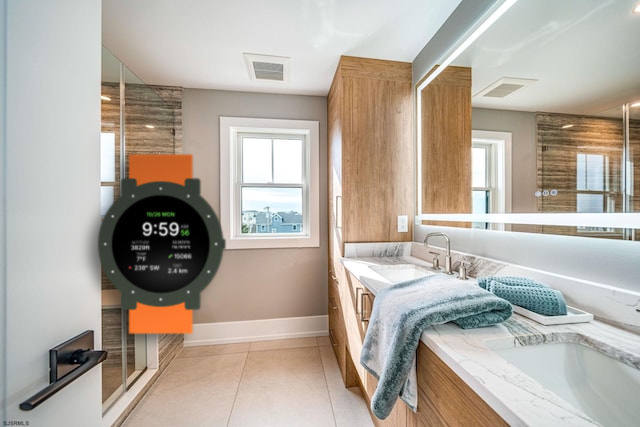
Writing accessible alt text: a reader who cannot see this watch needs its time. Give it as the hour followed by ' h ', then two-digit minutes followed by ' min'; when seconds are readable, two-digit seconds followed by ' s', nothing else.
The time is 9 h 59 min
